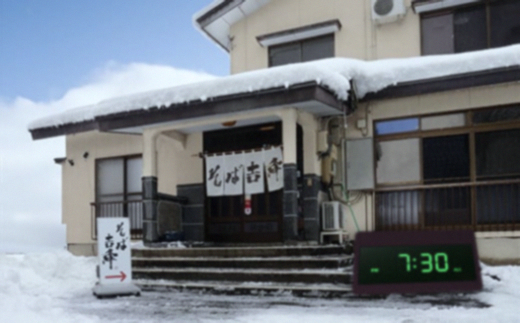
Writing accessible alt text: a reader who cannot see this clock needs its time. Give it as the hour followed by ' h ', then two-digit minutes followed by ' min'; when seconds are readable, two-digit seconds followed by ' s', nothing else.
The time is 7 h 30 min
